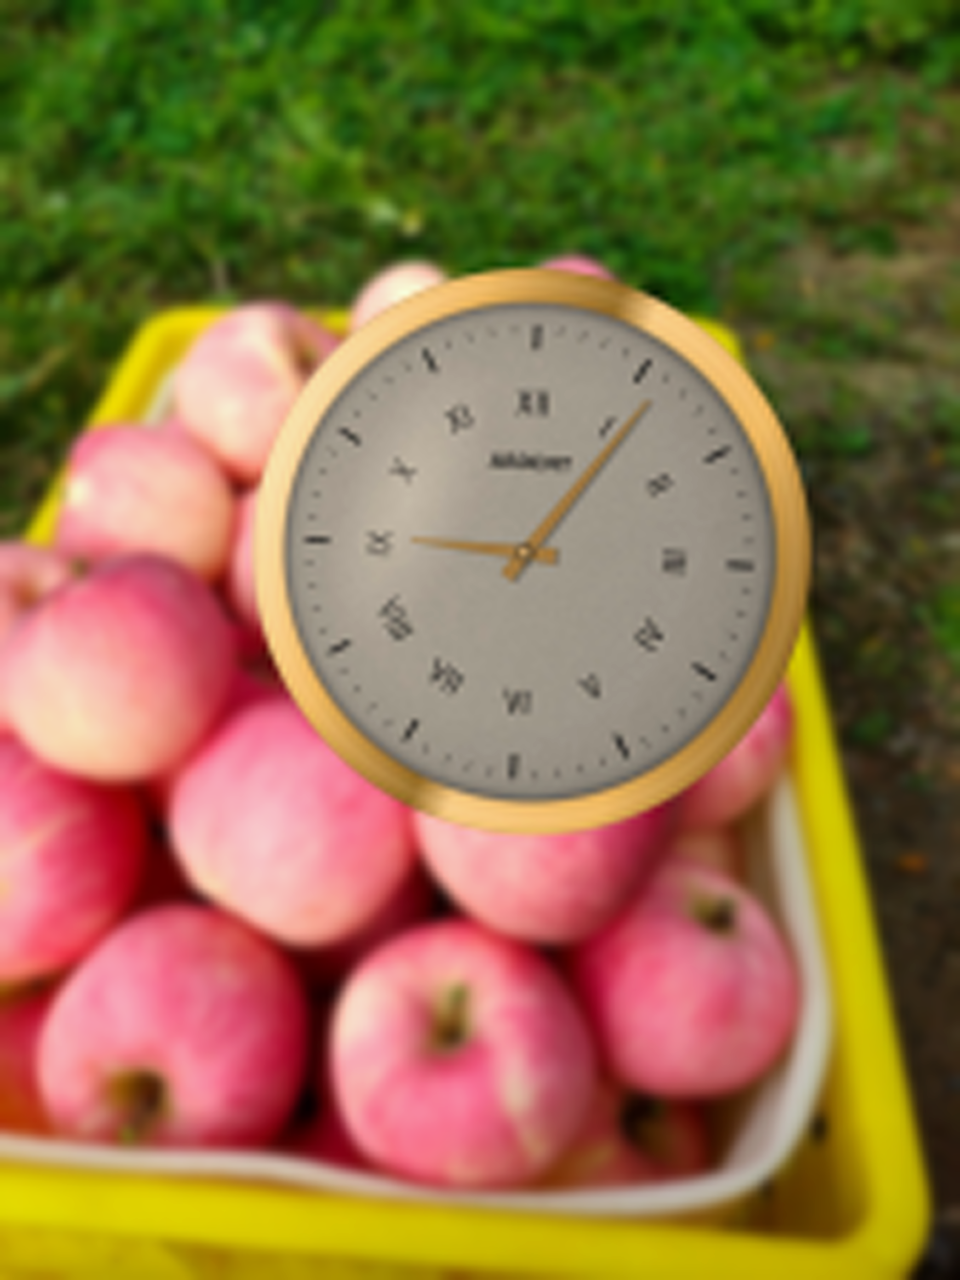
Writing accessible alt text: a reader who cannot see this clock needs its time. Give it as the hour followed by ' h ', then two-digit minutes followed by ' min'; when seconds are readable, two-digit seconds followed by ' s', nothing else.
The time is 9 h 06 min
